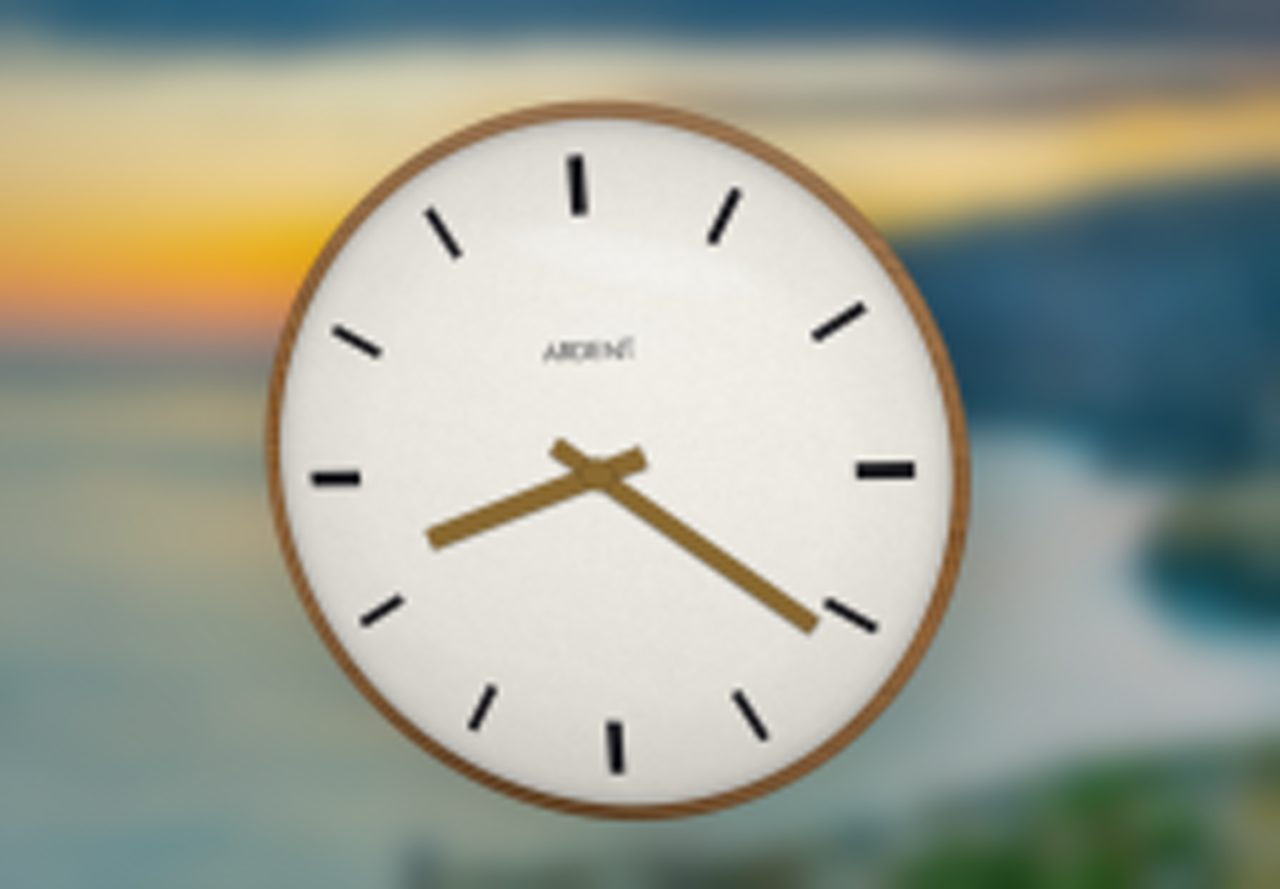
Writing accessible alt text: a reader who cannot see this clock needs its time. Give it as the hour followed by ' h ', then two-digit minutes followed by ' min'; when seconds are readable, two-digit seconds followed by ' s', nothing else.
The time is 8 h 21 min
